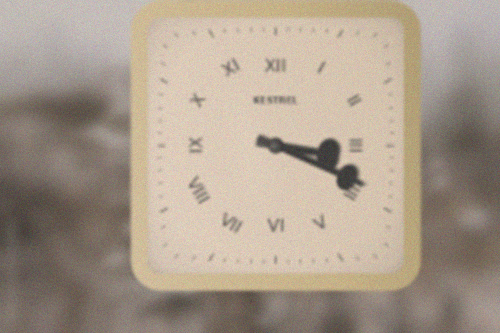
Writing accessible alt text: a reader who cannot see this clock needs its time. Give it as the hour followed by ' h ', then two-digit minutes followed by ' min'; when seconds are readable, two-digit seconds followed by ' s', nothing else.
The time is 3 h 19 min
